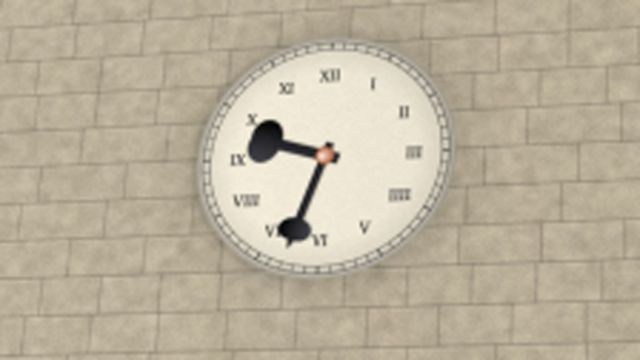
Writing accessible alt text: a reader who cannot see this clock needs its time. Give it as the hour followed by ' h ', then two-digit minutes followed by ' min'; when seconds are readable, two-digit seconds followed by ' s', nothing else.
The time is 9 h 33 min
